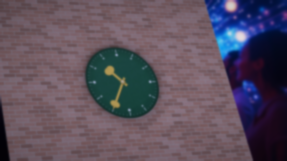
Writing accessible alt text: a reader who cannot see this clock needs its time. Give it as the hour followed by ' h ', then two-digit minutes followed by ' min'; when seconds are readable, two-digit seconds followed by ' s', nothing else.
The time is 10 h 35 min
